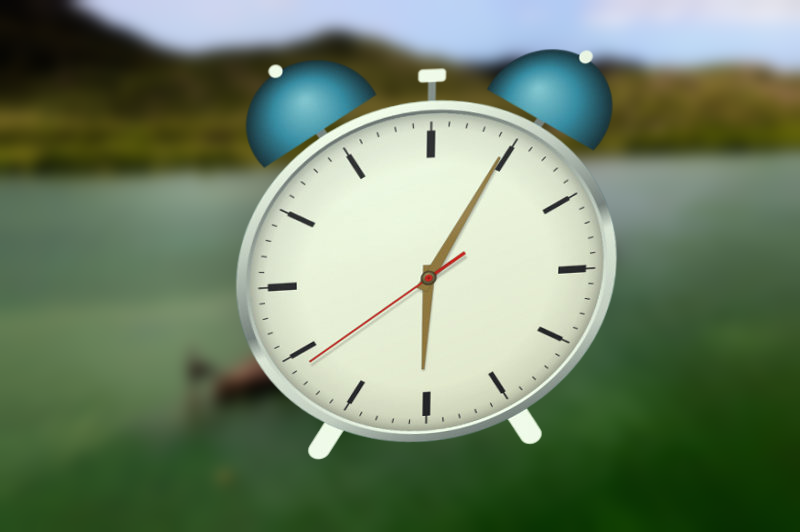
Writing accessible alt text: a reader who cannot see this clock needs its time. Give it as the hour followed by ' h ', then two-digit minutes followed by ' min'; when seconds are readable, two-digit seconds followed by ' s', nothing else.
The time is 6 h 04 min 39 s
